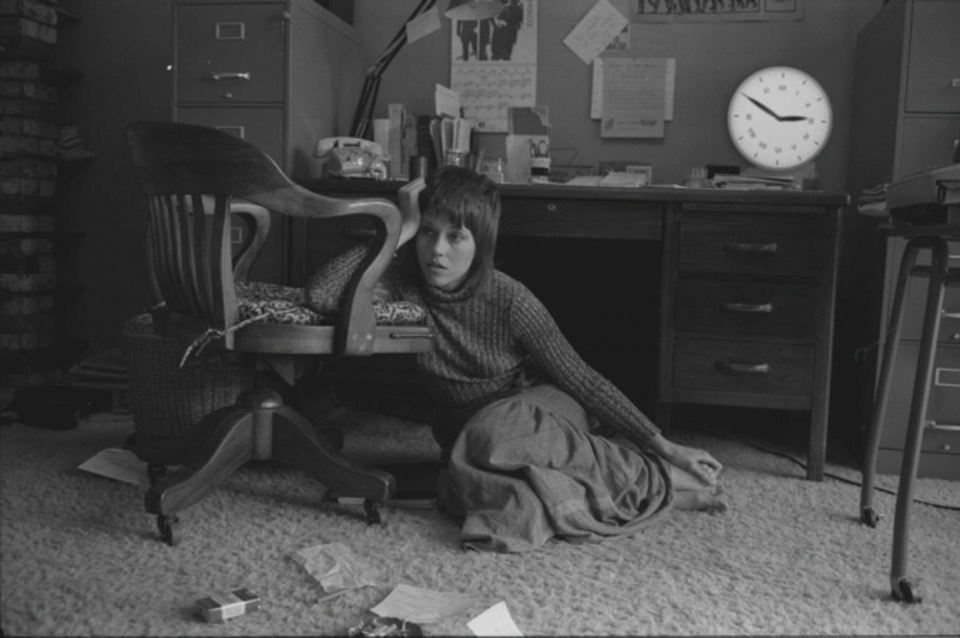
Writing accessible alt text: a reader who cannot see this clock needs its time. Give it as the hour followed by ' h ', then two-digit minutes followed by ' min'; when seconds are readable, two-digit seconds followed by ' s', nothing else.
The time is 2 h 50 min
